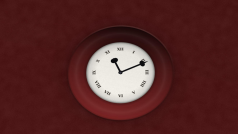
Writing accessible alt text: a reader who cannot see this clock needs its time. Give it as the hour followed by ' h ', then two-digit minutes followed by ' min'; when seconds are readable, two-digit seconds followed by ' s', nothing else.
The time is 11 h 11 min
